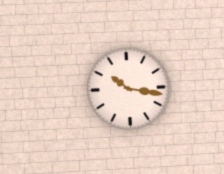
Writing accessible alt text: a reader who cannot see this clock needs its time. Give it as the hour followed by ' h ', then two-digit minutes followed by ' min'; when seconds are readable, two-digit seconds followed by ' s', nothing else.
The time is 10 h 17 min
